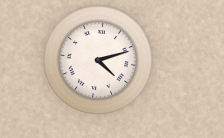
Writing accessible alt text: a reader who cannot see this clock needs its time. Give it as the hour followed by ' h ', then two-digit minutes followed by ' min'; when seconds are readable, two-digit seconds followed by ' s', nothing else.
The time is 4 h 11 min
